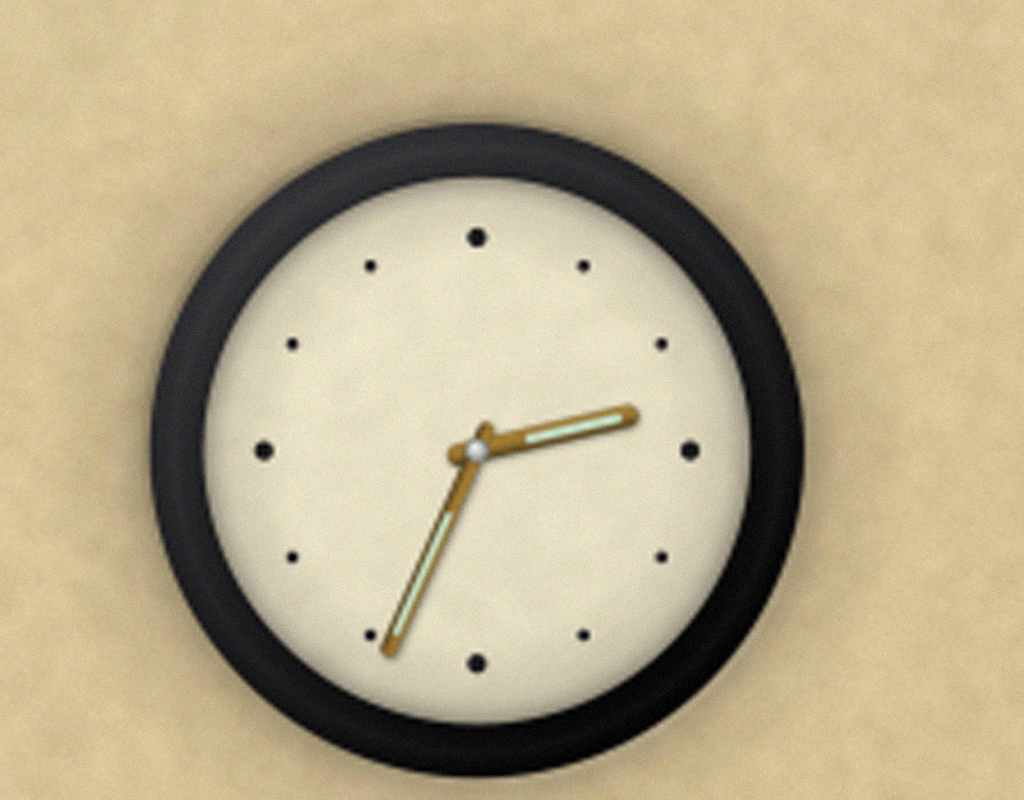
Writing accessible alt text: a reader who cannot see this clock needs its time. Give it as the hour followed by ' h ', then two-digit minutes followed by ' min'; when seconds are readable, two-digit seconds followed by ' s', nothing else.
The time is 2 h 34 min
